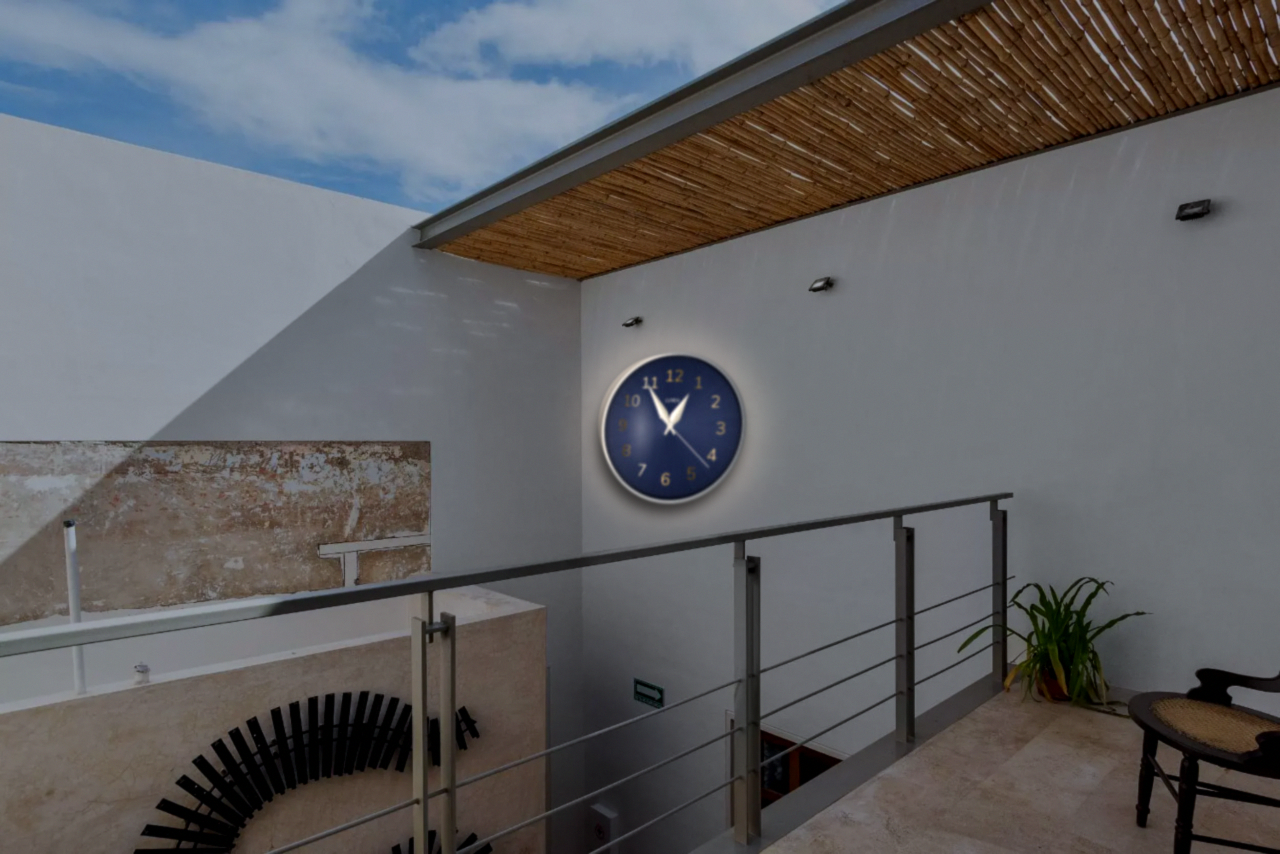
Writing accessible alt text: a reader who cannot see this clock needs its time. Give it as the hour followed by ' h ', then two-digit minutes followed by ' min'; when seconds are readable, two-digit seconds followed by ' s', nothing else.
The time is 12 h 54 min 22 s
